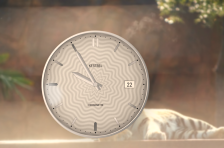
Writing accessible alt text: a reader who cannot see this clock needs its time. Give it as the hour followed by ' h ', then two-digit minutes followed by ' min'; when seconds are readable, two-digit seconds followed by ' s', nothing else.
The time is 9 h 55 min
